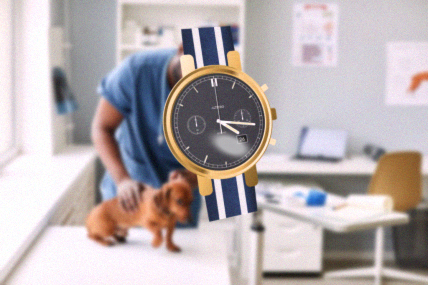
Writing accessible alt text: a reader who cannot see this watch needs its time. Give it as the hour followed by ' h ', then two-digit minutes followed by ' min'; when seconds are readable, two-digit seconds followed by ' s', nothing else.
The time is 4 h 17 min
